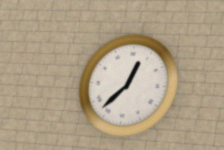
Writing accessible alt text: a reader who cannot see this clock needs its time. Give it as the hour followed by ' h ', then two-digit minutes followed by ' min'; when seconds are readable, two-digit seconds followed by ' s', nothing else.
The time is 12 h 37 min
